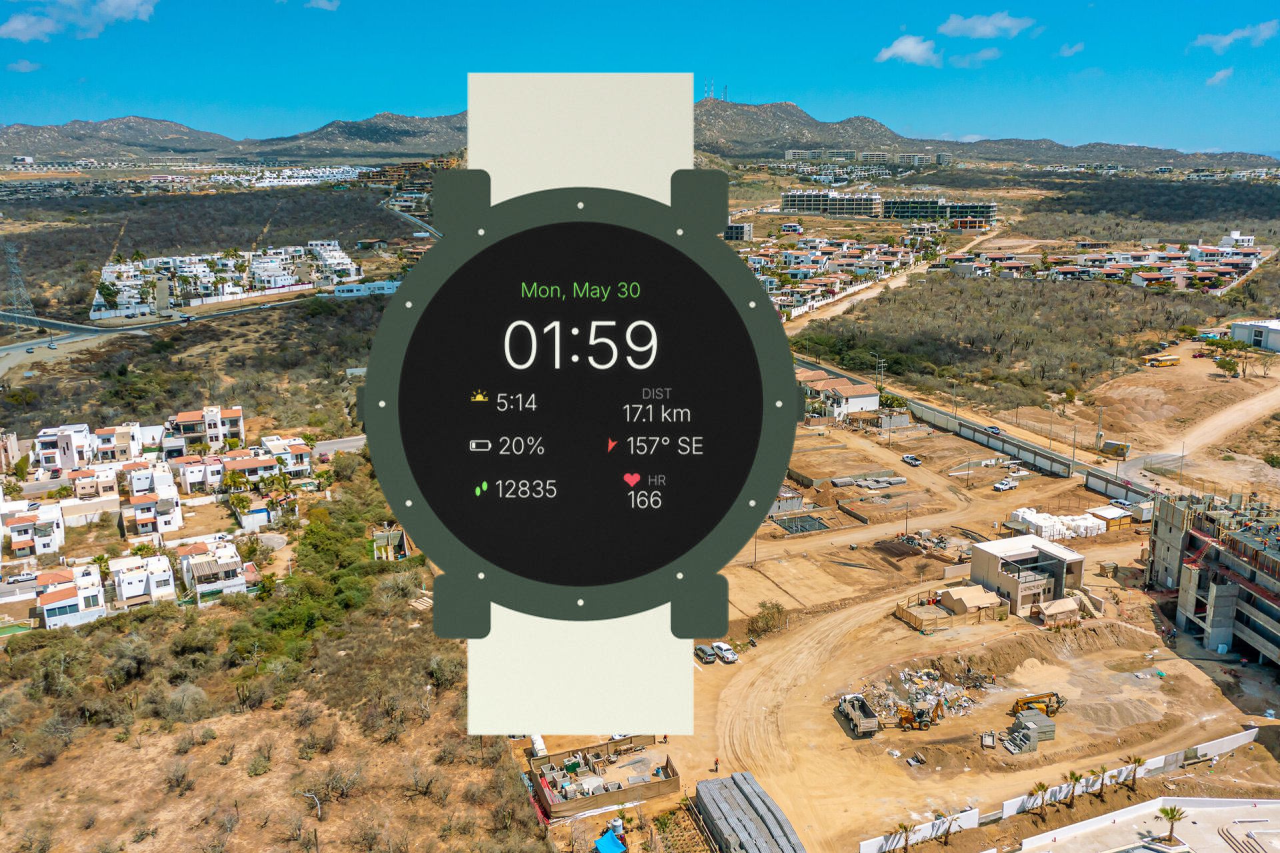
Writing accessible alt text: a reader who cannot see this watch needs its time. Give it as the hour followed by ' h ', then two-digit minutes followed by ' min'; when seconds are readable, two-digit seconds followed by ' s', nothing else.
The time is 1 h 59 min
